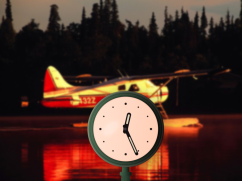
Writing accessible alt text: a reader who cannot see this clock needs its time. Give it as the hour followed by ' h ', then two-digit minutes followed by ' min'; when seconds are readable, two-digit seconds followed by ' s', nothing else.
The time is 12 h 26 min
